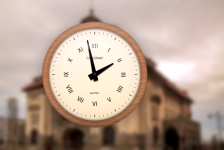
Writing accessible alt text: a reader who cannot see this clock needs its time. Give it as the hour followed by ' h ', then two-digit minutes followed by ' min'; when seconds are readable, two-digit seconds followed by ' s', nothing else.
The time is 1 h 58 min
